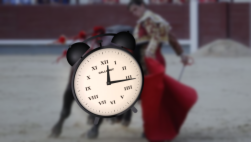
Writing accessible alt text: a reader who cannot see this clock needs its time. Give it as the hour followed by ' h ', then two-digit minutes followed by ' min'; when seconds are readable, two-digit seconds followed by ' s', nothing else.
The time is 12 h 16 min
